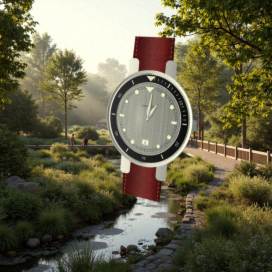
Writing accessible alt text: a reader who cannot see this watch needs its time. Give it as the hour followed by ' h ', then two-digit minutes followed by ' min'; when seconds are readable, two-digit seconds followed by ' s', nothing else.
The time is 1 h 01 min
